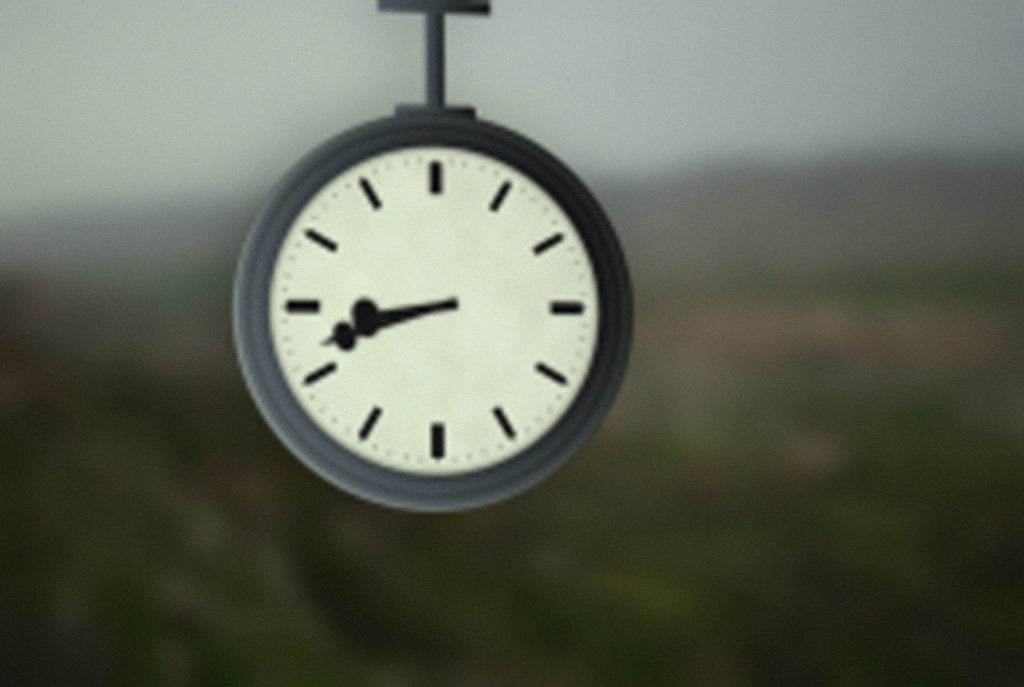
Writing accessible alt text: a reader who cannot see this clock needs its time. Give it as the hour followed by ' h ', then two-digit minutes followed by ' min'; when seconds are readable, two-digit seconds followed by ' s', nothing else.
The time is 8 h 42 min
